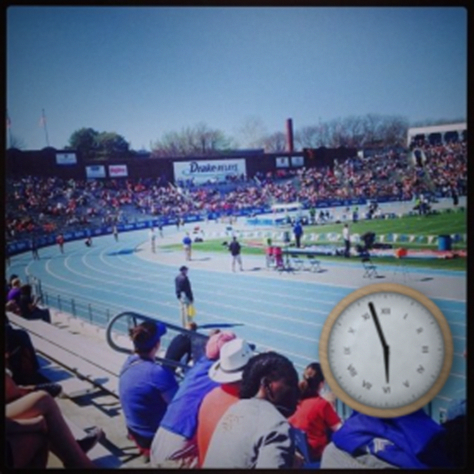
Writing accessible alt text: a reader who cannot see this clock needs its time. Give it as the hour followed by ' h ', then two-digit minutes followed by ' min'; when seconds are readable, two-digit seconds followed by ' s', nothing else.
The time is 5 h 57 min
